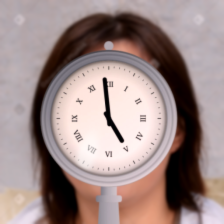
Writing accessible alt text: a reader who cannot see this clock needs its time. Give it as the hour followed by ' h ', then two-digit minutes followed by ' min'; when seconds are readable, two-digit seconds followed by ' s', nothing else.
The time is 4 h 59 min
